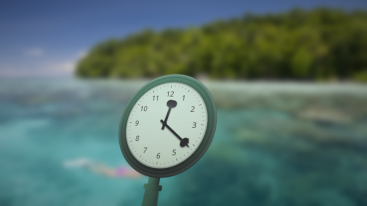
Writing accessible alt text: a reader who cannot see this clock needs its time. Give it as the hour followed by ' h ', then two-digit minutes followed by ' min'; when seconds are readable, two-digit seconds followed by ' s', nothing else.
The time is 12 h 21 min
